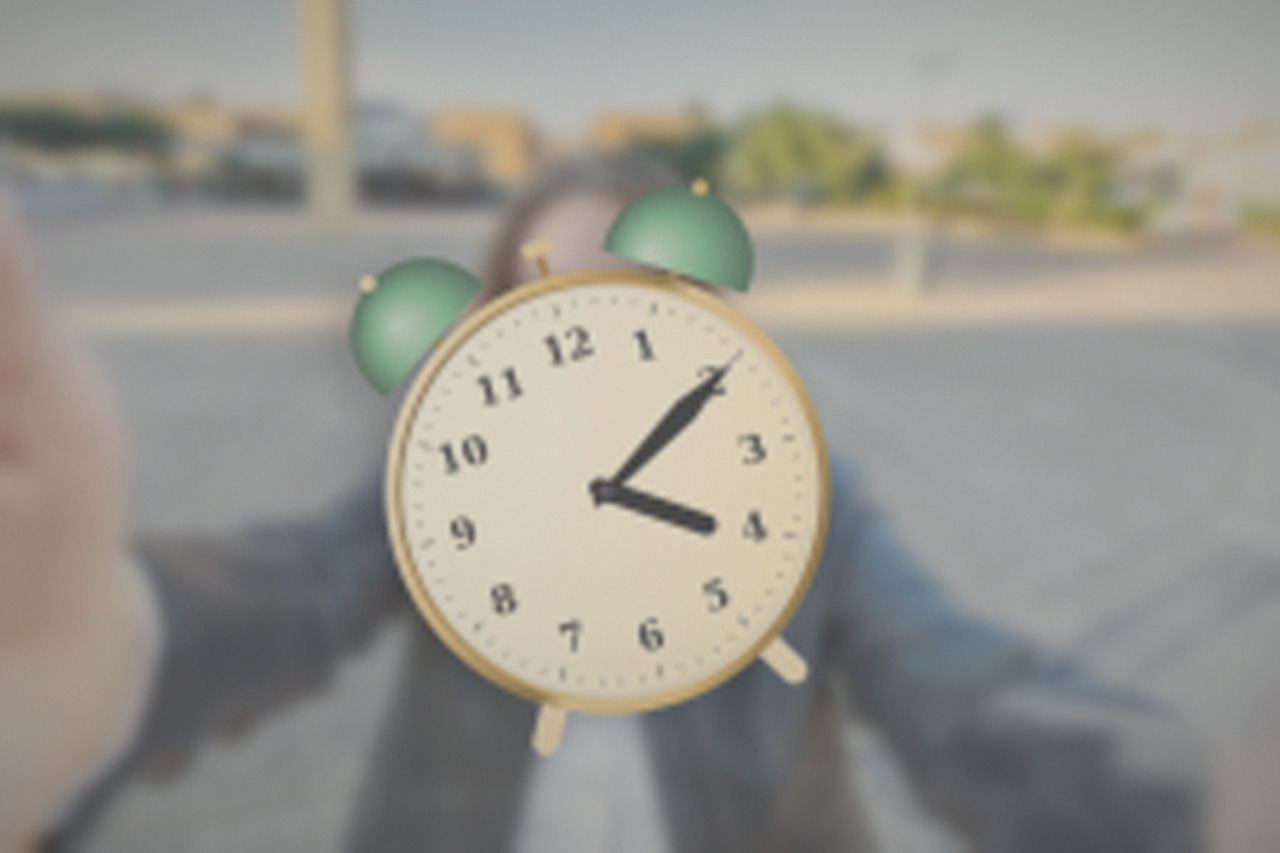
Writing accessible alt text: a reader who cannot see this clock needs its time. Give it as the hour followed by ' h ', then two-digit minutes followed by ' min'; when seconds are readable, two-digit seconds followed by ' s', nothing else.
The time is 4 h 10 min
